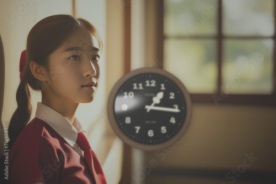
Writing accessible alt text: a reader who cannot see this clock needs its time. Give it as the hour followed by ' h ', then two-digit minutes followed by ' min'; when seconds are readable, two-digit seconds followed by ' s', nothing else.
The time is 1 h 16 min
